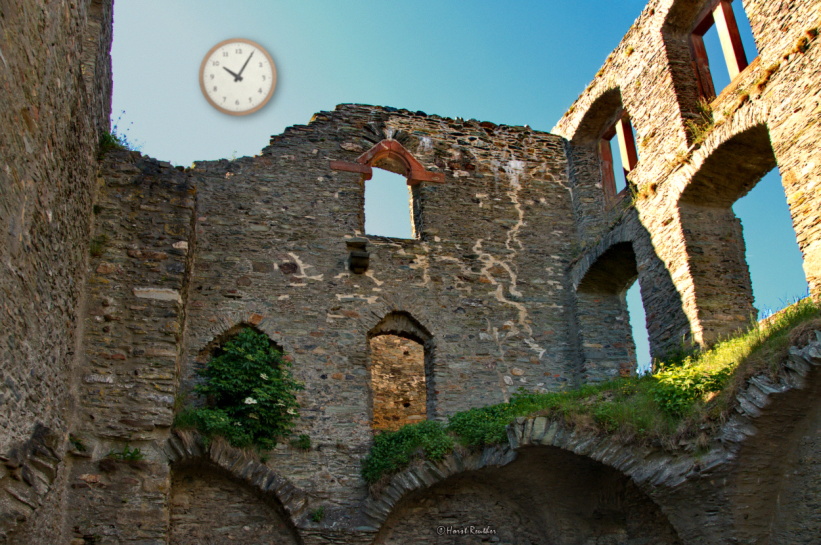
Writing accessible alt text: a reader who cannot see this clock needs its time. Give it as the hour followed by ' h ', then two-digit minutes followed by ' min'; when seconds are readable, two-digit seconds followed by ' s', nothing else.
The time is 10 h 05 min
